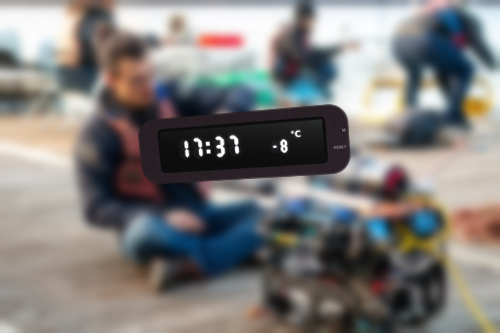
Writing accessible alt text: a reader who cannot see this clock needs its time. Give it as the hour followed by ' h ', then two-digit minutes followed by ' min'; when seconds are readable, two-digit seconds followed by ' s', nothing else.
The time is 17 h 37 min
